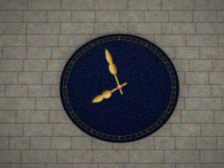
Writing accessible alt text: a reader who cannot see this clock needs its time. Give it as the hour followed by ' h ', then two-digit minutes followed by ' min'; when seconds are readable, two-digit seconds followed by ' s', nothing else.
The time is 7 h 57 min
